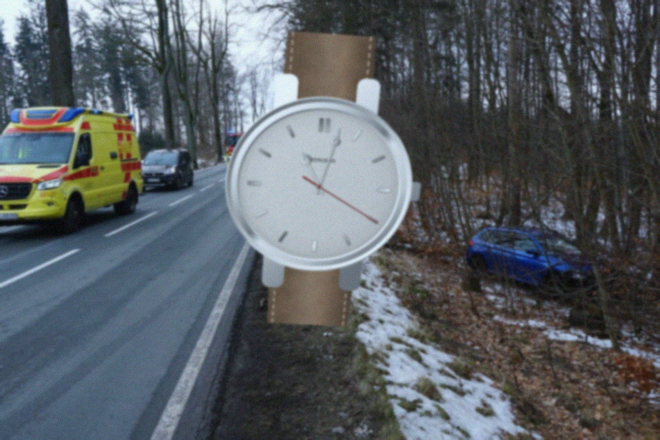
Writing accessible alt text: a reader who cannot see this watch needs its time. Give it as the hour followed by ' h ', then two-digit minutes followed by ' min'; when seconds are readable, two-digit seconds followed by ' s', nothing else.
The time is 11 h 02 min 20 s
